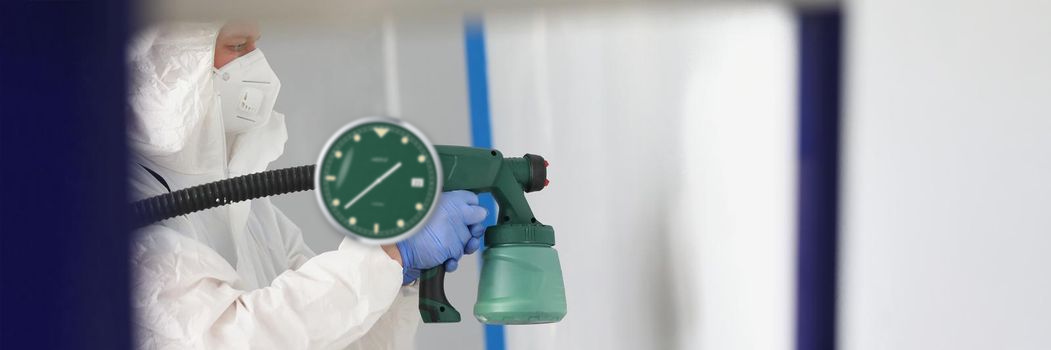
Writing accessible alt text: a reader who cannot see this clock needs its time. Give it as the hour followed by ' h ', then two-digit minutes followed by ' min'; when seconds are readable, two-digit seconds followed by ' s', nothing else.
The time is 1 h 38 min
